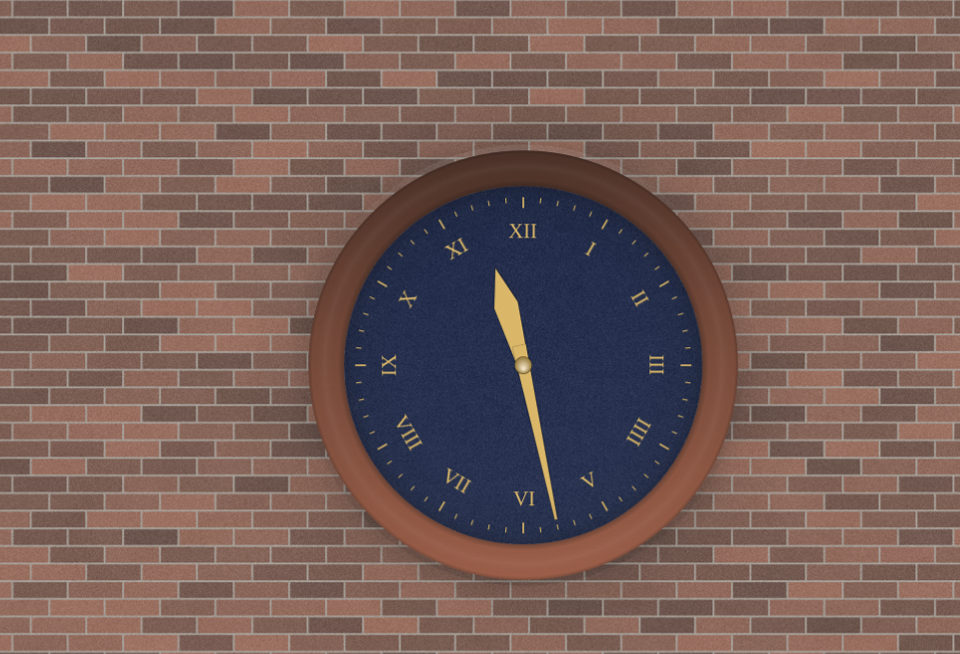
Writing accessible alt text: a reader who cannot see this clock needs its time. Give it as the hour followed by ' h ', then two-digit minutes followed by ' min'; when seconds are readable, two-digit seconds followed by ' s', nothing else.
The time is 11 h 28 min
